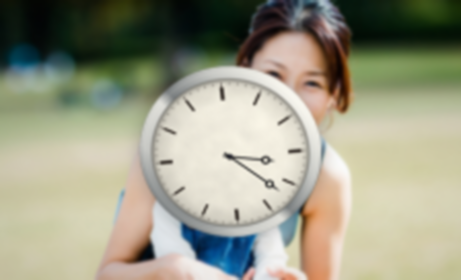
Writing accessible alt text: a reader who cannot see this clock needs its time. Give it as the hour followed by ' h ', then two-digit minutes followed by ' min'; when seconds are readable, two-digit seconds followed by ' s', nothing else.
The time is 3 h 22 min
